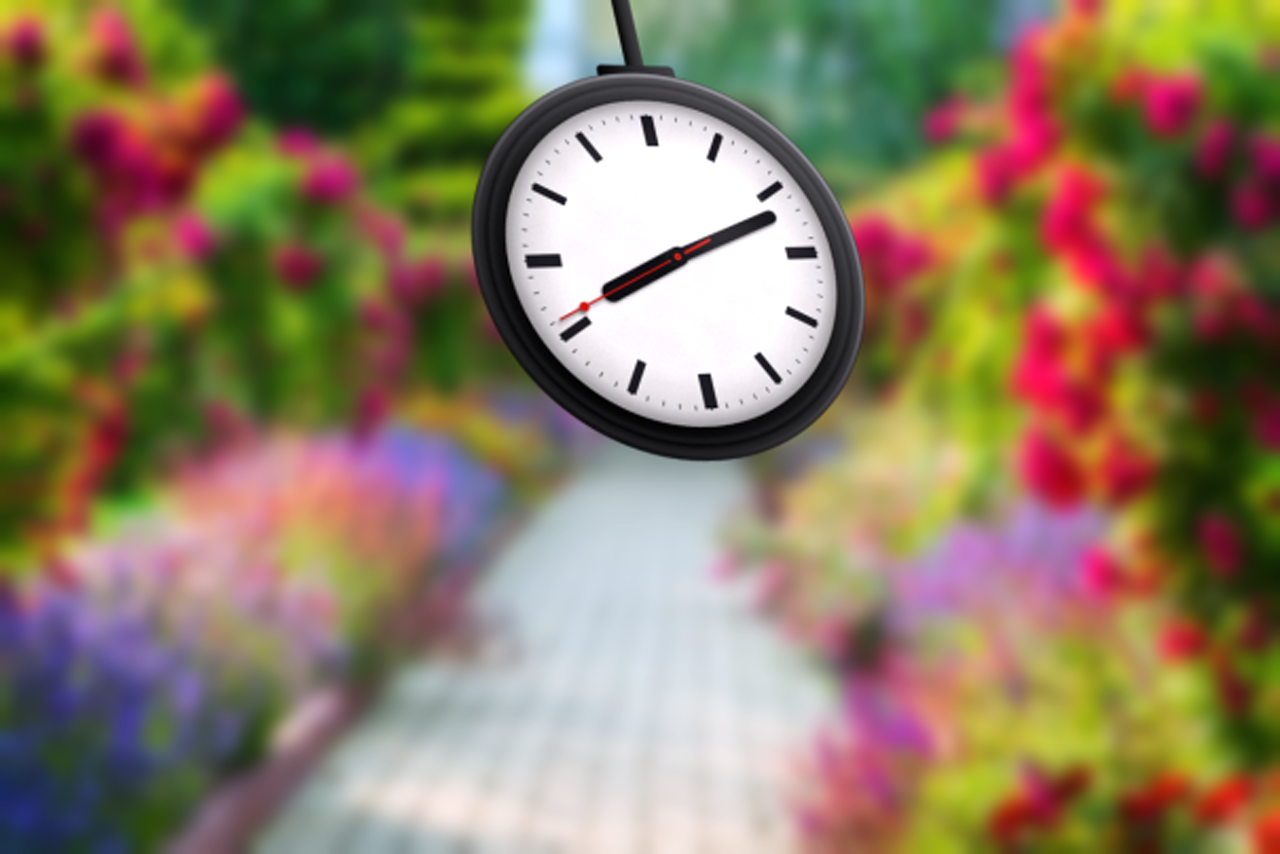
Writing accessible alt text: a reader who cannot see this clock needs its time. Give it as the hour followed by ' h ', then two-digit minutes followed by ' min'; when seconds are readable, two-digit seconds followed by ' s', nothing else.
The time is 8 h 11 min 41 s
